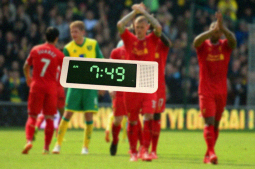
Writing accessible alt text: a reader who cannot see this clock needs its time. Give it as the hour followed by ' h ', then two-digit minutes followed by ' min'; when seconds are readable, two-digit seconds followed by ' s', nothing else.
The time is 7 h 49 min
